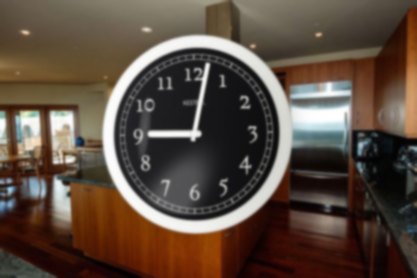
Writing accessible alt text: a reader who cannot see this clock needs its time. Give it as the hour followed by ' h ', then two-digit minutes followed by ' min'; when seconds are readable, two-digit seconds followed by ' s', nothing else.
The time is 9 h 02 min
